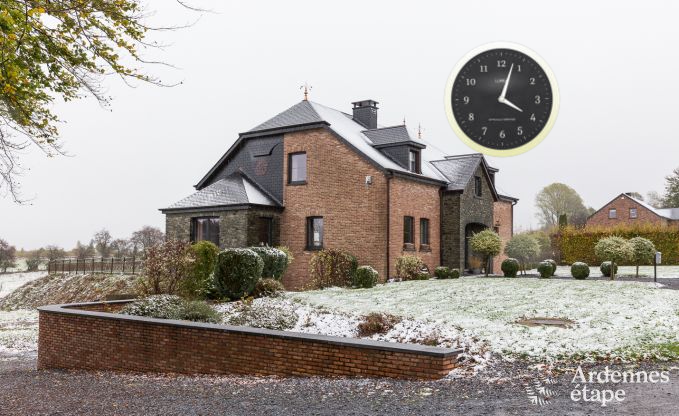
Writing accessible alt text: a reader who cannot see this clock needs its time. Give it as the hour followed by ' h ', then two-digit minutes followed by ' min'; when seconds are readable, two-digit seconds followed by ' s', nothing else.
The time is 4 h 03 min
